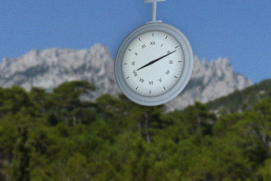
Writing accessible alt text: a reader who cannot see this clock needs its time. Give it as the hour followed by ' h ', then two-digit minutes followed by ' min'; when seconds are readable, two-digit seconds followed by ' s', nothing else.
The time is 8 h 11 min
